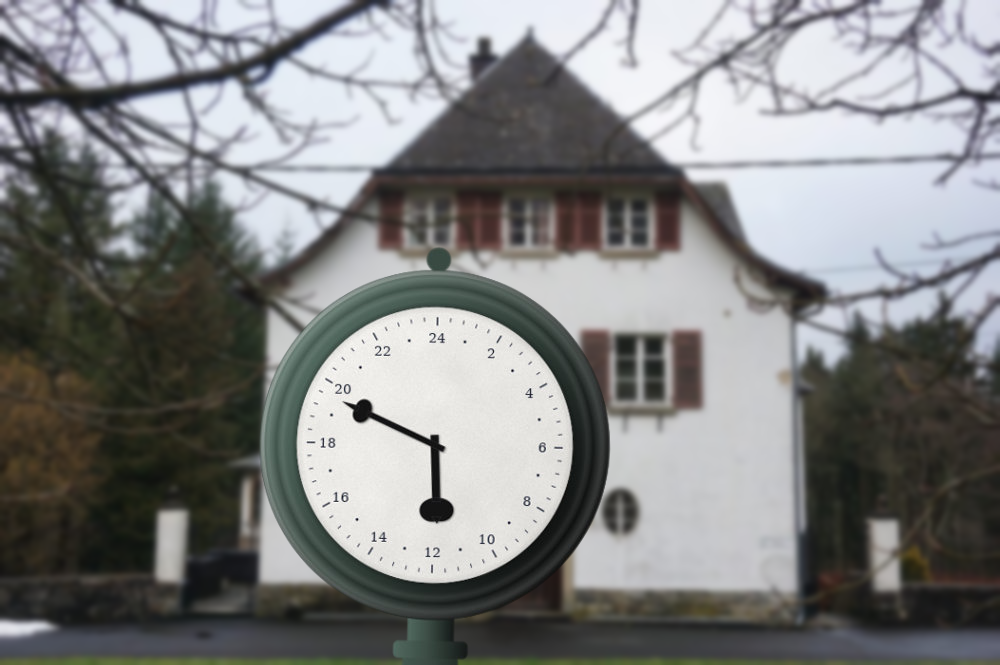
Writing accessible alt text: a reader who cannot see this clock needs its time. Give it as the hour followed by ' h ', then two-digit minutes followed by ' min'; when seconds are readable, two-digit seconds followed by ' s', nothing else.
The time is 11 h 49 min
